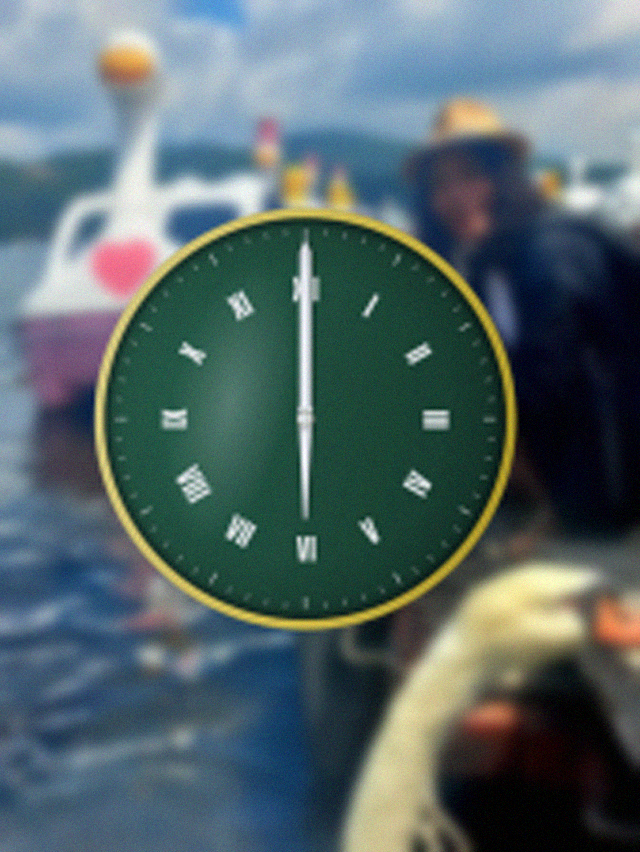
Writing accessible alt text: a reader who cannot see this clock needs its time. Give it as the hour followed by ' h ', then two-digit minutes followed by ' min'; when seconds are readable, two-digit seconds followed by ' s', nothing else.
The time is 6 h 00 min
